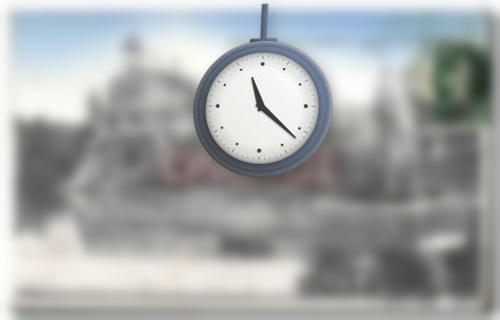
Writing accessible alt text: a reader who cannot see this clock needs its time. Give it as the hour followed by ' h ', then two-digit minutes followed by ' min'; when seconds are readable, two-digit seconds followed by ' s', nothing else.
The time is 11 h 22 min
